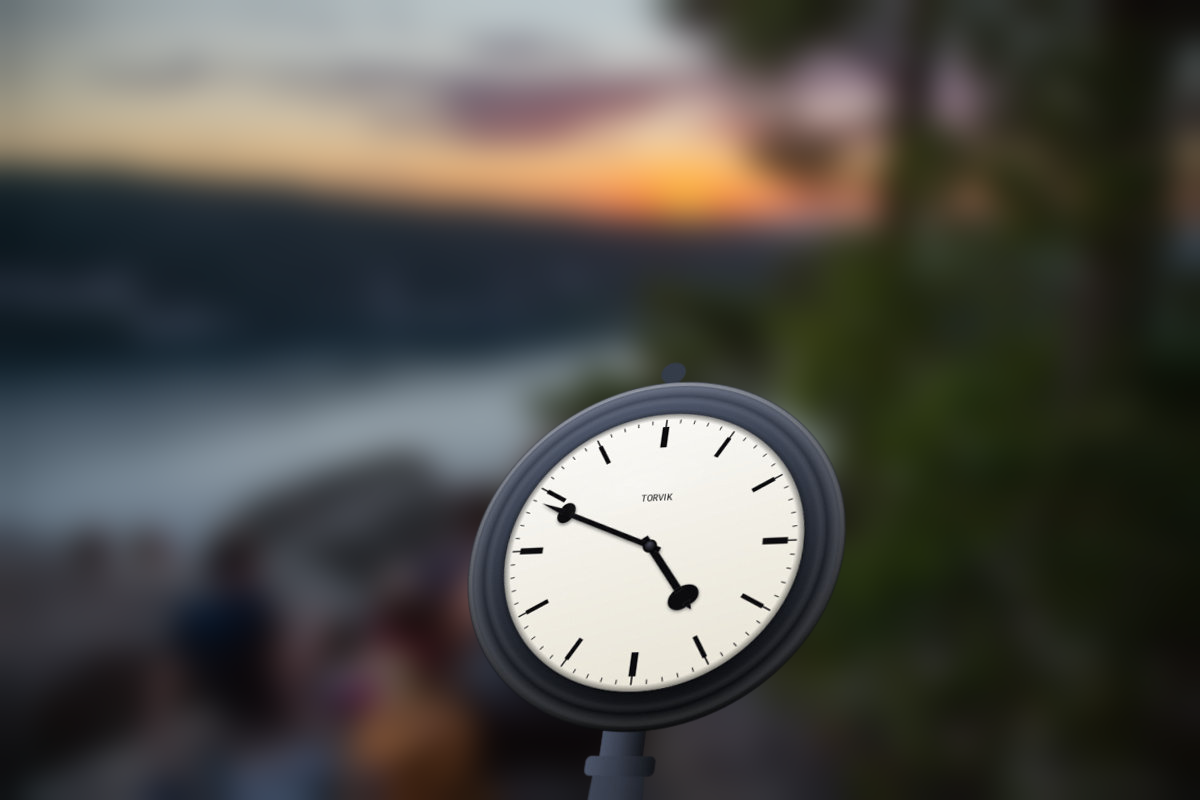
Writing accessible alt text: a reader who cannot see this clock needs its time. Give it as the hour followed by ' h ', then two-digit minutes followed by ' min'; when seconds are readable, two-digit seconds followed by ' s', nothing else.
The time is 4 h 49 min
